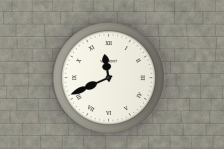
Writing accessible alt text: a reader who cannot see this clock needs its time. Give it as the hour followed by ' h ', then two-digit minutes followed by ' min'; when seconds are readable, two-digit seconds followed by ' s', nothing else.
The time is 11 h 41 min
